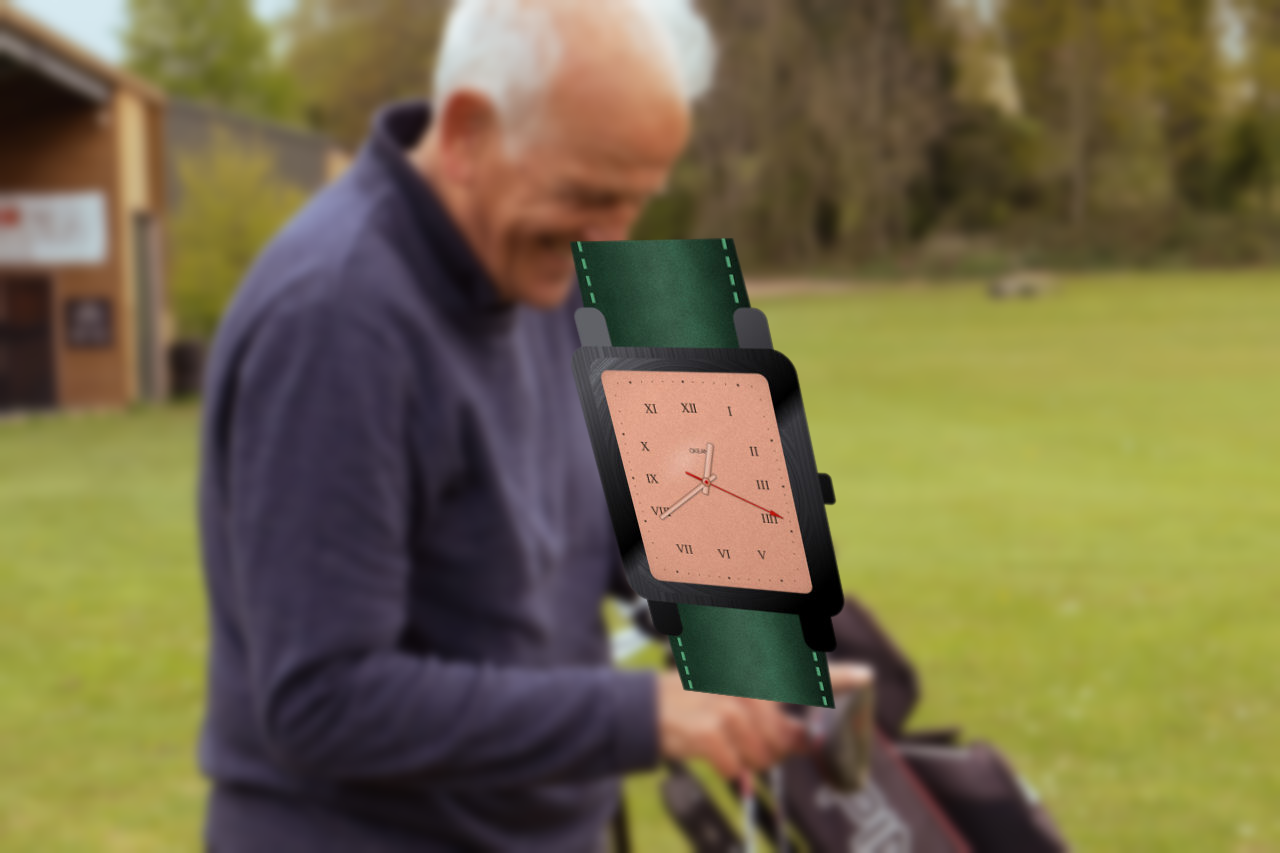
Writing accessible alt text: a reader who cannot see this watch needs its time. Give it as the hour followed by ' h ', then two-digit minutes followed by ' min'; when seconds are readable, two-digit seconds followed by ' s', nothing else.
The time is 12 h 39 min 19 s
